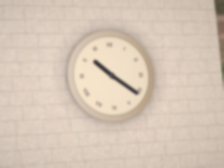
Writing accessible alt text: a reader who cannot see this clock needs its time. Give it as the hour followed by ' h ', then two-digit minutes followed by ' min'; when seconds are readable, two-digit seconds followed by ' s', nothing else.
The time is 10 h 21 min
